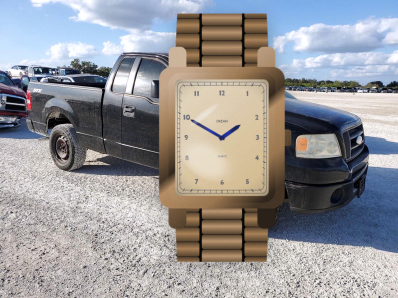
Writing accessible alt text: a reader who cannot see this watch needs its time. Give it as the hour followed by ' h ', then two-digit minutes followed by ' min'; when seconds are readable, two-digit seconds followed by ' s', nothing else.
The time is 1 h 50 min
